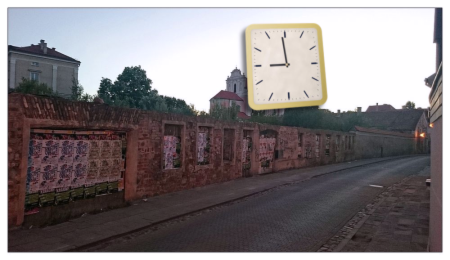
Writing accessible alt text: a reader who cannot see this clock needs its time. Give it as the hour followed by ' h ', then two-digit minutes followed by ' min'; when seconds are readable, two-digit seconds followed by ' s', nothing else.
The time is 8 h 59 min
